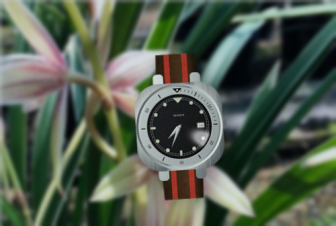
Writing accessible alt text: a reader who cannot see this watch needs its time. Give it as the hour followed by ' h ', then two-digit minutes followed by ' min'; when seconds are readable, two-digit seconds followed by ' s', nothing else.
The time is 7 h 34 min
